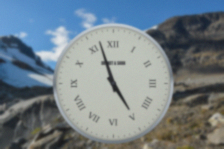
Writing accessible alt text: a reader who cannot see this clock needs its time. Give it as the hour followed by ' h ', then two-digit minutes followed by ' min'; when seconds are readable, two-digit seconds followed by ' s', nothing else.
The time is 4 h 57 min
